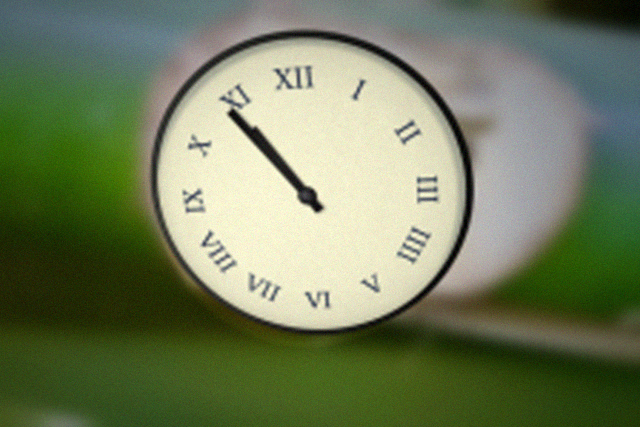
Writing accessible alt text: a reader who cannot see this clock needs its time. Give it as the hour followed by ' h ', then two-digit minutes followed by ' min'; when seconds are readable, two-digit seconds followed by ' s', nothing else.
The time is 10 h 54 min
